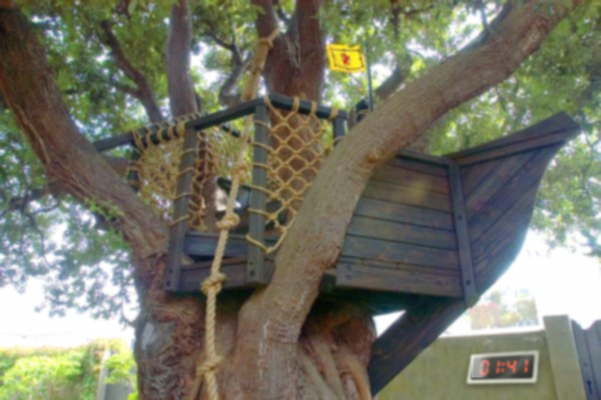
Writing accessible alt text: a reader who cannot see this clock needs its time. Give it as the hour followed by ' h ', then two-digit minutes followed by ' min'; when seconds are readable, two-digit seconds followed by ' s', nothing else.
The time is 1 h 41 min
